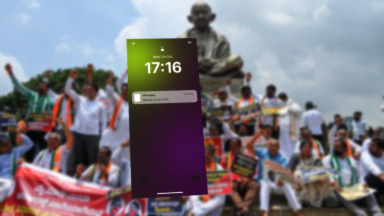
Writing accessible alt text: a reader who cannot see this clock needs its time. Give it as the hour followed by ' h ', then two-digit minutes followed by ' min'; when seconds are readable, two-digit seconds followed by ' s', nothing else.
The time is 17 h 16 min
